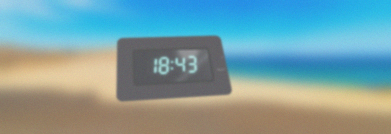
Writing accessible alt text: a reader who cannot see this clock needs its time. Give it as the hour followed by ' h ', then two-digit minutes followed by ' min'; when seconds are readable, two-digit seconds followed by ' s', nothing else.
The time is 18 h 43 min
